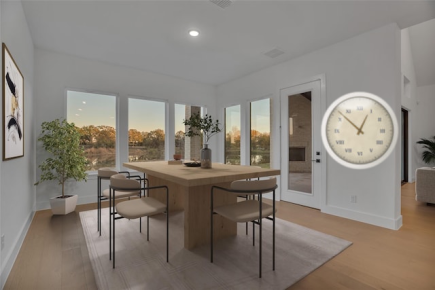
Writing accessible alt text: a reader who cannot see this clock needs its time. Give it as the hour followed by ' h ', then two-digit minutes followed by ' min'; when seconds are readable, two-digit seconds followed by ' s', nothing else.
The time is 12 h 52 min
